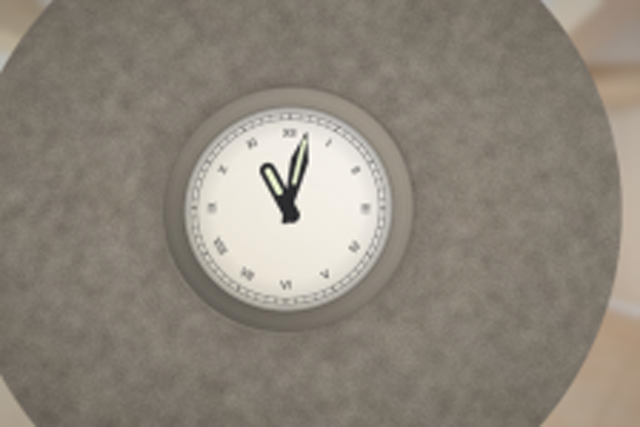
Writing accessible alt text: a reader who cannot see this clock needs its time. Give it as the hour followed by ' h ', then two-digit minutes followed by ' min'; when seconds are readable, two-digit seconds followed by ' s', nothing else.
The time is 11 h 02 min
